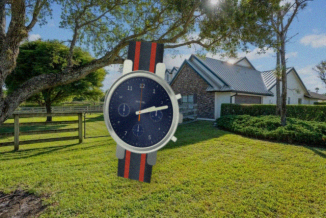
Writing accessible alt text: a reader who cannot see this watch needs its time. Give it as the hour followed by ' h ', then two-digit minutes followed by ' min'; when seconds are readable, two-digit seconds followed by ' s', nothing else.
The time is 2 h 12 min
